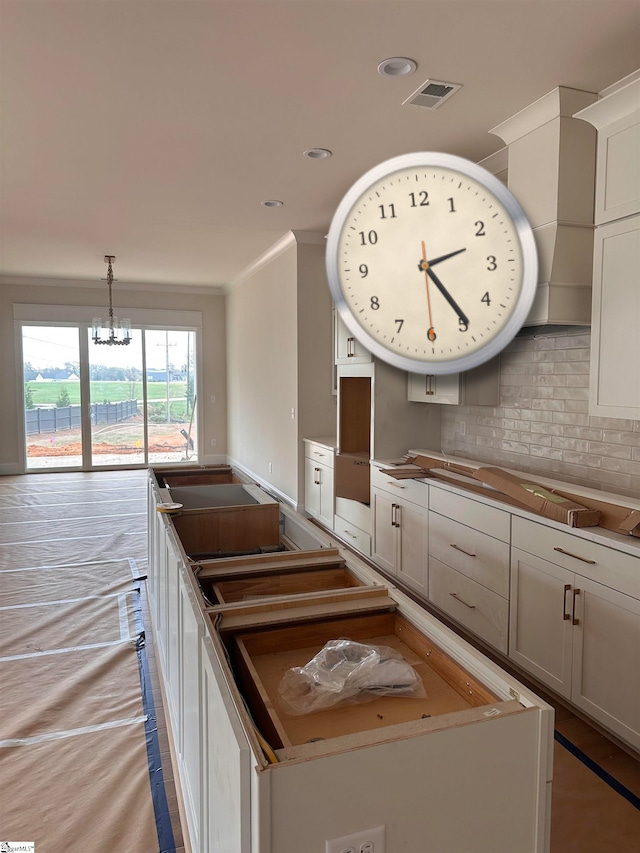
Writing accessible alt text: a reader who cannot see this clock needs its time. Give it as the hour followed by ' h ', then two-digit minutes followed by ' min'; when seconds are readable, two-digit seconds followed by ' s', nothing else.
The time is 2 h 24 min 30 s
